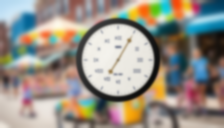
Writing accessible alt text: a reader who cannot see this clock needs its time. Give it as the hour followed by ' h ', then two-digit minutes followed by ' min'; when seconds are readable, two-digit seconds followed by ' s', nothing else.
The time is 7 h 05 min
